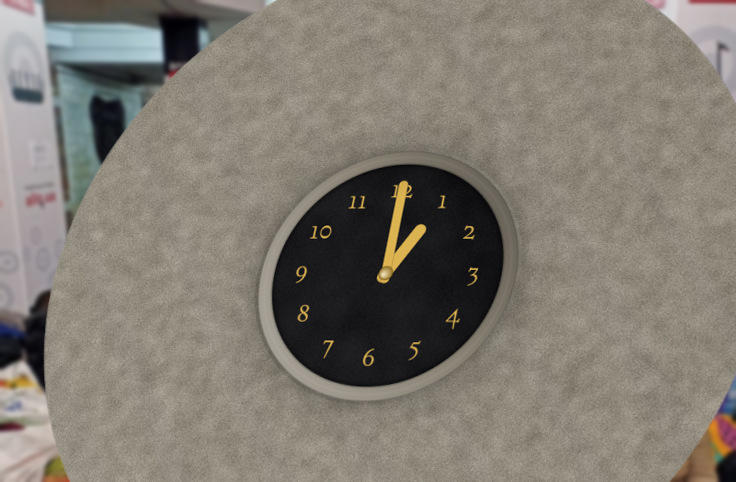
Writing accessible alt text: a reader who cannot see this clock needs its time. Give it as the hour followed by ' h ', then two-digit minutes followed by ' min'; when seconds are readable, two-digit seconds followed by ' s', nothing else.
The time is 1 h 00 min
